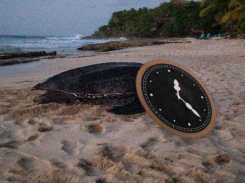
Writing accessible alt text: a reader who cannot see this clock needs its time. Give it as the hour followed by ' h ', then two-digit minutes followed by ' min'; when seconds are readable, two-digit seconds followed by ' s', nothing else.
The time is 12 h 24 min
